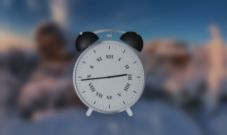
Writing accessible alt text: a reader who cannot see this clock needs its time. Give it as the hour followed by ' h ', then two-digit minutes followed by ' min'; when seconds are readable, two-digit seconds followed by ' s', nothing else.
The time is 2 h 44 min
